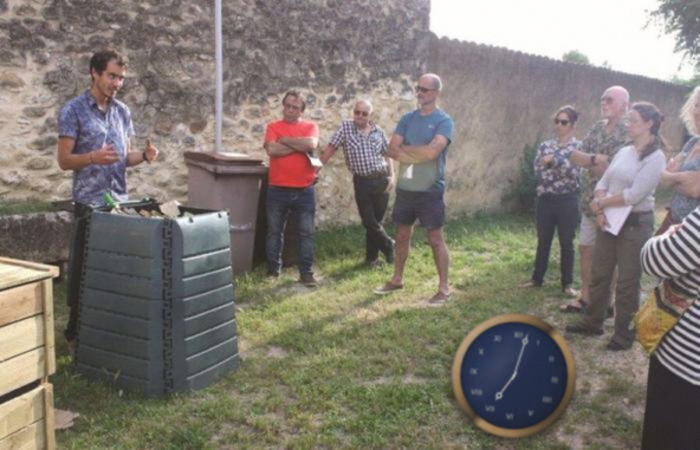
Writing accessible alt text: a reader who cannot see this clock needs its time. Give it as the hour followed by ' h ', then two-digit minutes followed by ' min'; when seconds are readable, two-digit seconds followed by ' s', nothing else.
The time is 7 h 02 min
